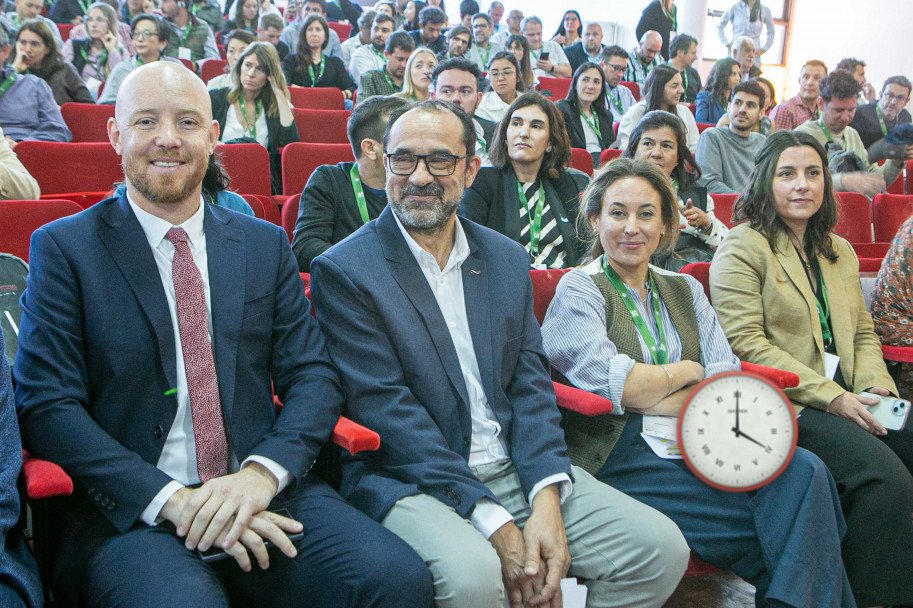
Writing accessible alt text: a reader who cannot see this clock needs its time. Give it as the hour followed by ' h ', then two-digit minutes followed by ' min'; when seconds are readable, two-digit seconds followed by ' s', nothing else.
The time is 4 h 00 min
